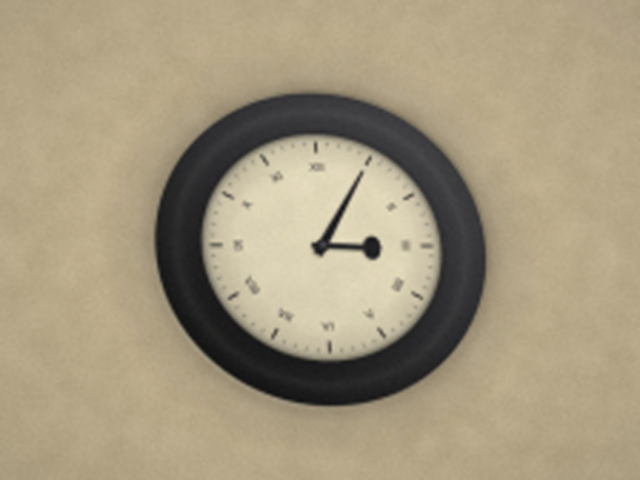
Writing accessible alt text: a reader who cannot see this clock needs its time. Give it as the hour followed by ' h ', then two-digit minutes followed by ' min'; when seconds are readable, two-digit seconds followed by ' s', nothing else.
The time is 3 h 05 min
